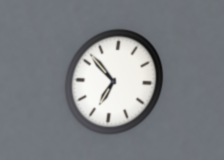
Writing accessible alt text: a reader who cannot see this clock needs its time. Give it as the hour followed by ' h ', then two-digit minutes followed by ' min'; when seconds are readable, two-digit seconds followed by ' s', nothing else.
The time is 6 h 52 min
